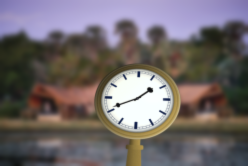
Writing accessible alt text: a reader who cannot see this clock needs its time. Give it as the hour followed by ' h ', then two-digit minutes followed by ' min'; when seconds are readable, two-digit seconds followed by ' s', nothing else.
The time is 1 h 41 min
